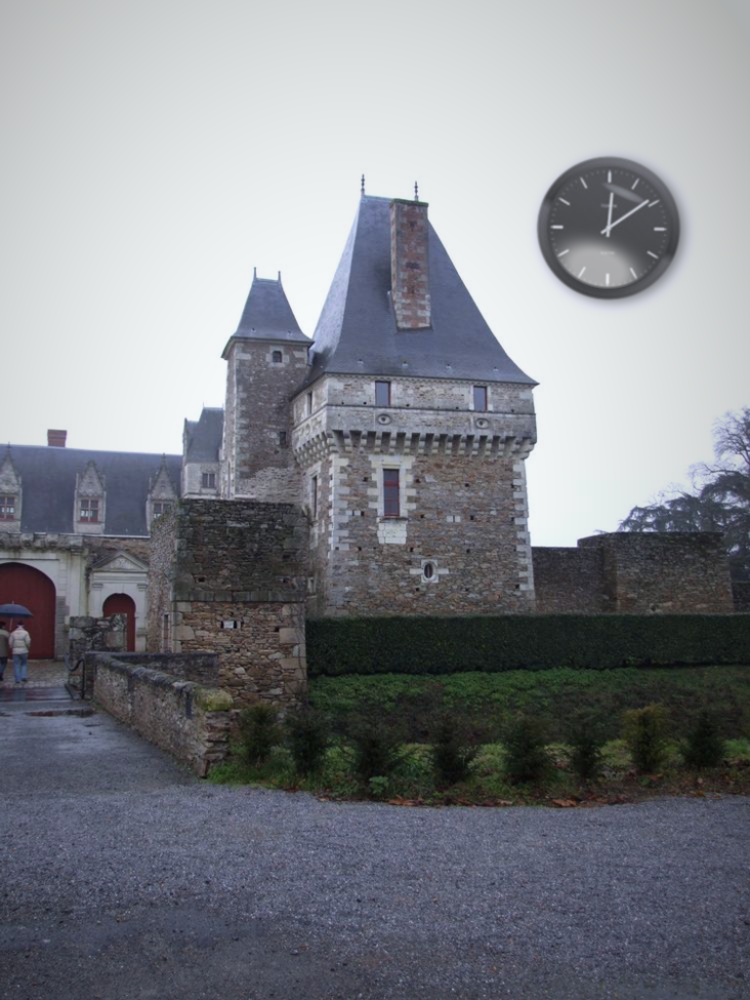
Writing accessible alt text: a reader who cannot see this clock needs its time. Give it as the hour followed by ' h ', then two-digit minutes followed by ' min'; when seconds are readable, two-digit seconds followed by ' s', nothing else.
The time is 12 h 09 min
